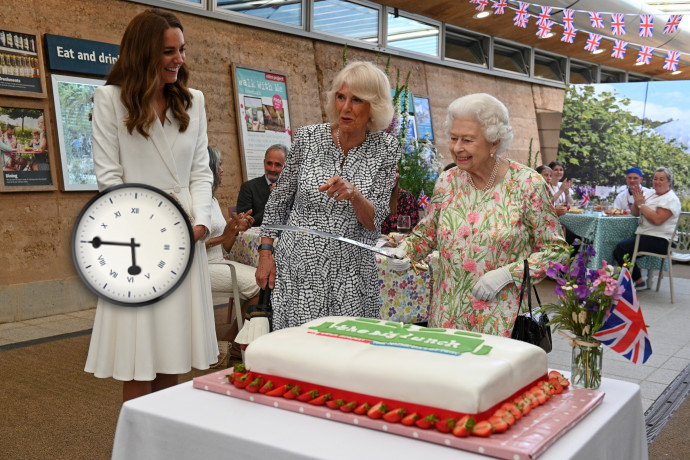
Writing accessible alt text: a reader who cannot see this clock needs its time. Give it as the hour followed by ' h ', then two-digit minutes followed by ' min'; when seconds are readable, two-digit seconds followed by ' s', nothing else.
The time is 5 h 45 min
